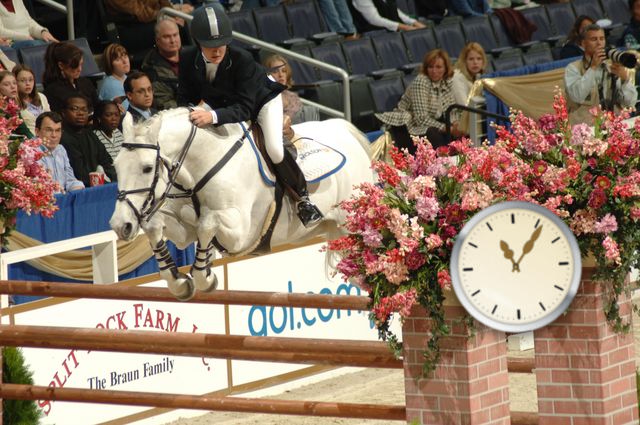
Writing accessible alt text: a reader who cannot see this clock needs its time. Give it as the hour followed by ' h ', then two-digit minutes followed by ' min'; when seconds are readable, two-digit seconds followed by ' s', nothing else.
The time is 11 h 06 min
